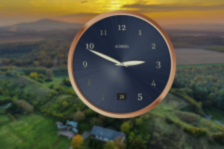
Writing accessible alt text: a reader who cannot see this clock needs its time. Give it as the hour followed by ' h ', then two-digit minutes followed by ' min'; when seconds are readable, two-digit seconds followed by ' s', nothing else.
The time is 2 h 49 min
